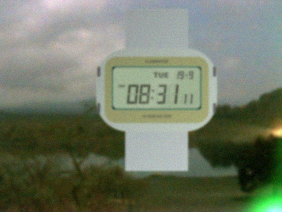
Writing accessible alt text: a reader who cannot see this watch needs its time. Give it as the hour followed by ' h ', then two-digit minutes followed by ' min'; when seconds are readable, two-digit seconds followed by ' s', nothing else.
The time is 8 h 31 min
